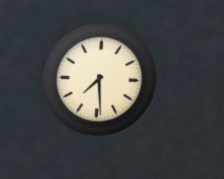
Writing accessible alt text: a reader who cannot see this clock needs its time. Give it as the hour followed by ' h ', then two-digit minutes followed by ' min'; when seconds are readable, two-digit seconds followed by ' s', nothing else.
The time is 7 h 29 min
